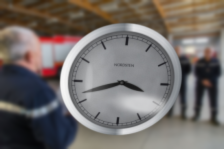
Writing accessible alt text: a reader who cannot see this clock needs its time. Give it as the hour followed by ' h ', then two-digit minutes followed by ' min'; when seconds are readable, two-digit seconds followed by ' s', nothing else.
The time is 3 h 42 min
